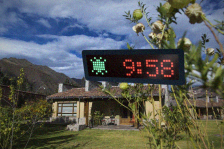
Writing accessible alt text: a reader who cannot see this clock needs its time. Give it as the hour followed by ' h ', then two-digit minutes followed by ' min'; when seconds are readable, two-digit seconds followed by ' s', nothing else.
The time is 9 h 58 min
